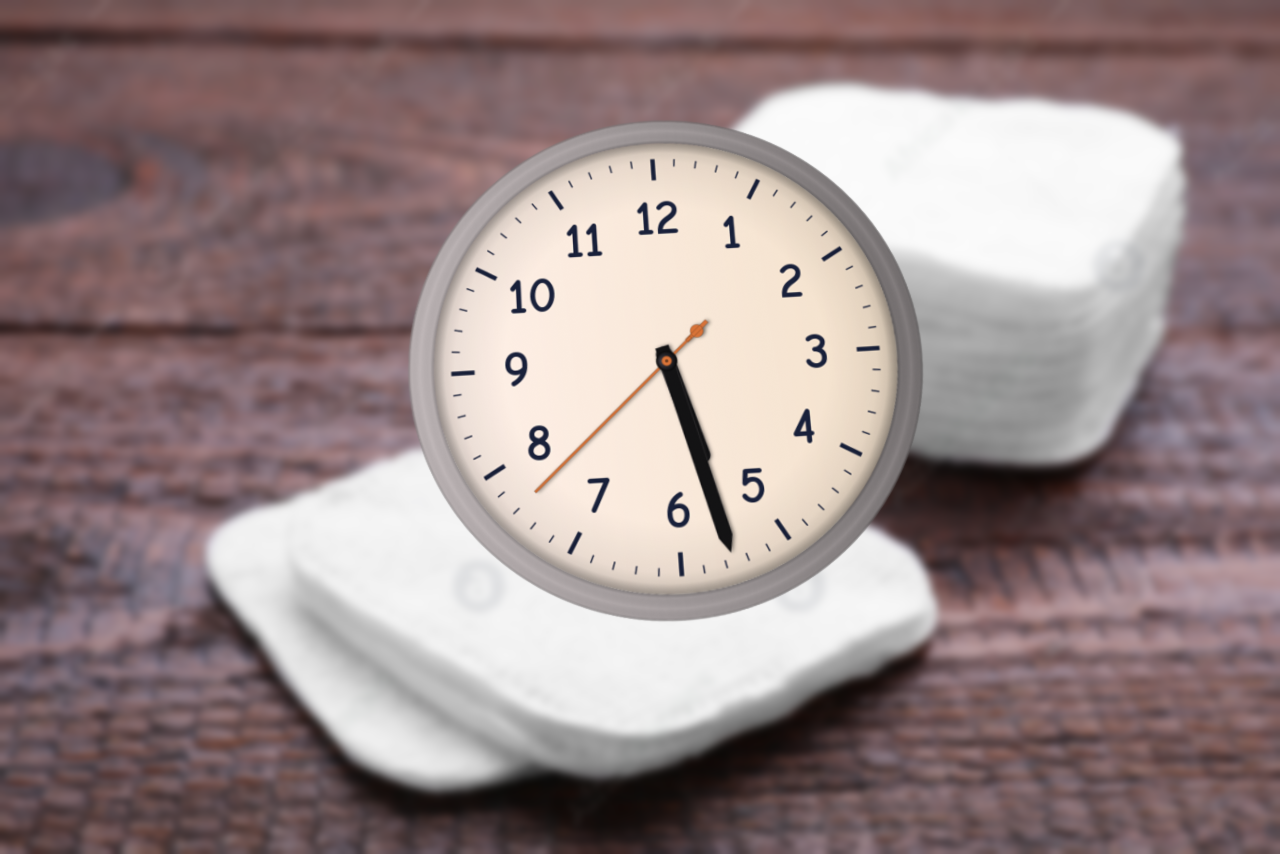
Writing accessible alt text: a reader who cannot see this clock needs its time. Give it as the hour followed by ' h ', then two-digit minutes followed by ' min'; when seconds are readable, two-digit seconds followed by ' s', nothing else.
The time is 5 h 27 min 38 s
